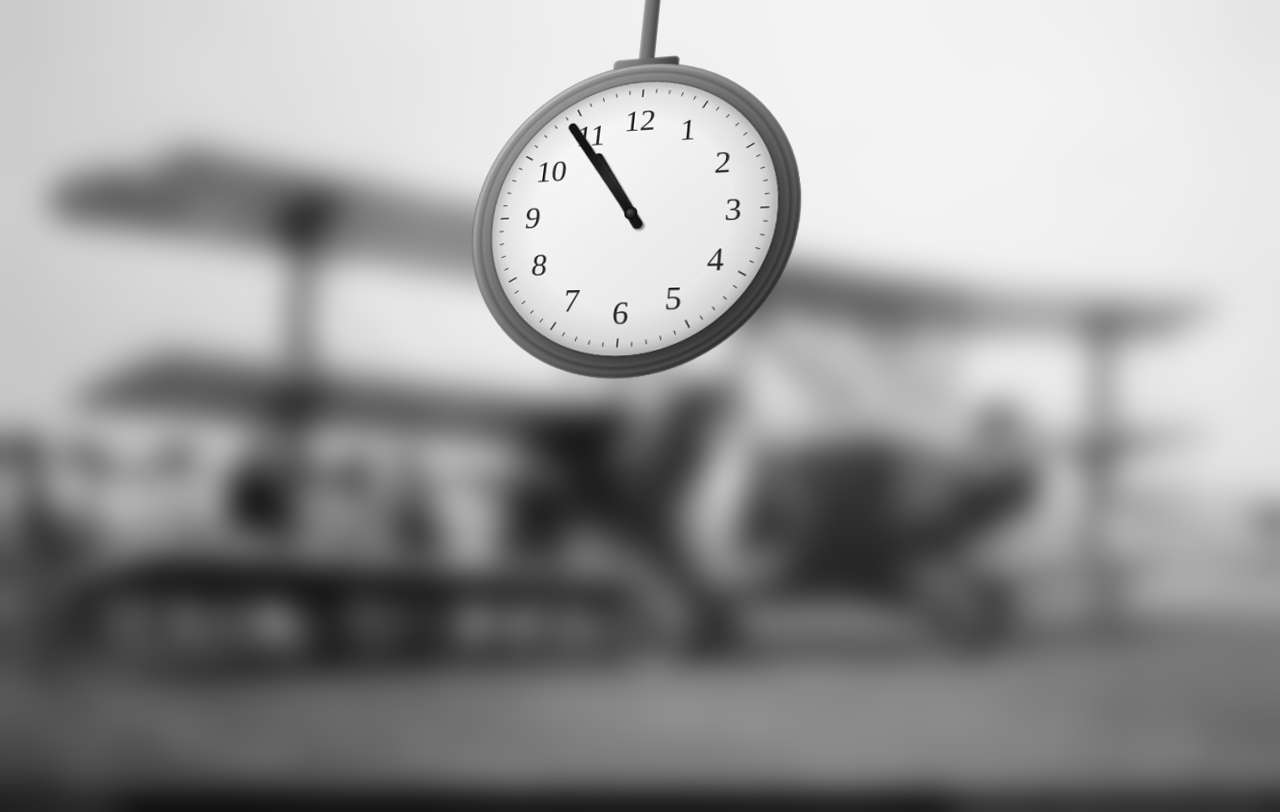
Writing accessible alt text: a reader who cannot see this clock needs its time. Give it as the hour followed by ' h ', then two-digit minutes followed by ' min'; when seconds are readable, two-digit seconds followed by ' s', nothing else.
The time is 10 h 54 min
